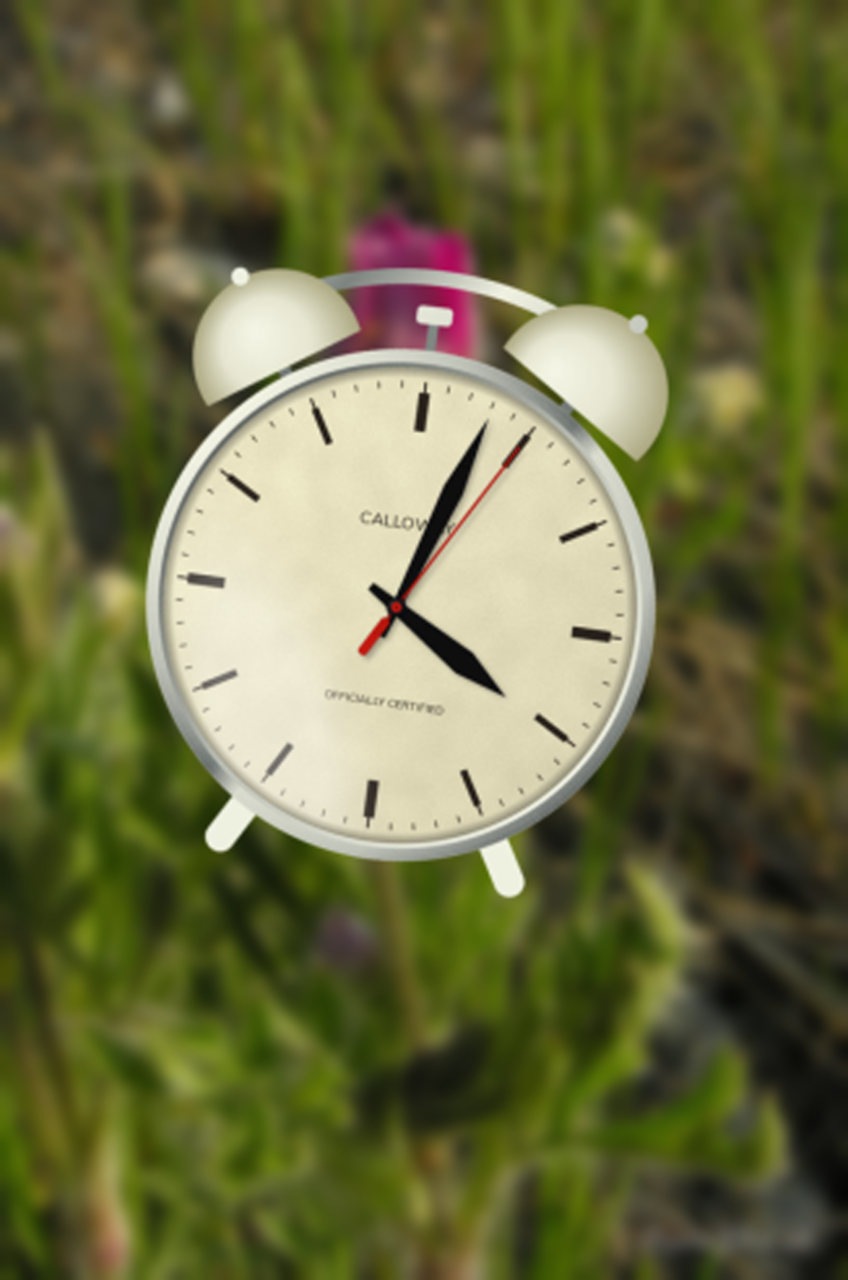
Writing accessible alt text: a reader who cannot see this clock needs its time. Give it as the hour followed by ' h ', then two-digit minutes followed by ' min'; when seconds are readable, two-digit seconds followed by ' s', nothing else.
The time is 4 h 03 min 05 s
